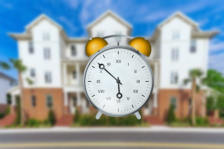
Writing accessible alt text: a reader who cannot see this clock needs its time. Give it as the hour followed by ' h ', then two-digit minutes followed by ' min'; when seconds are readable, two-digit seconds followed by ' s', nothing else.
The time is 5 h 52 min
